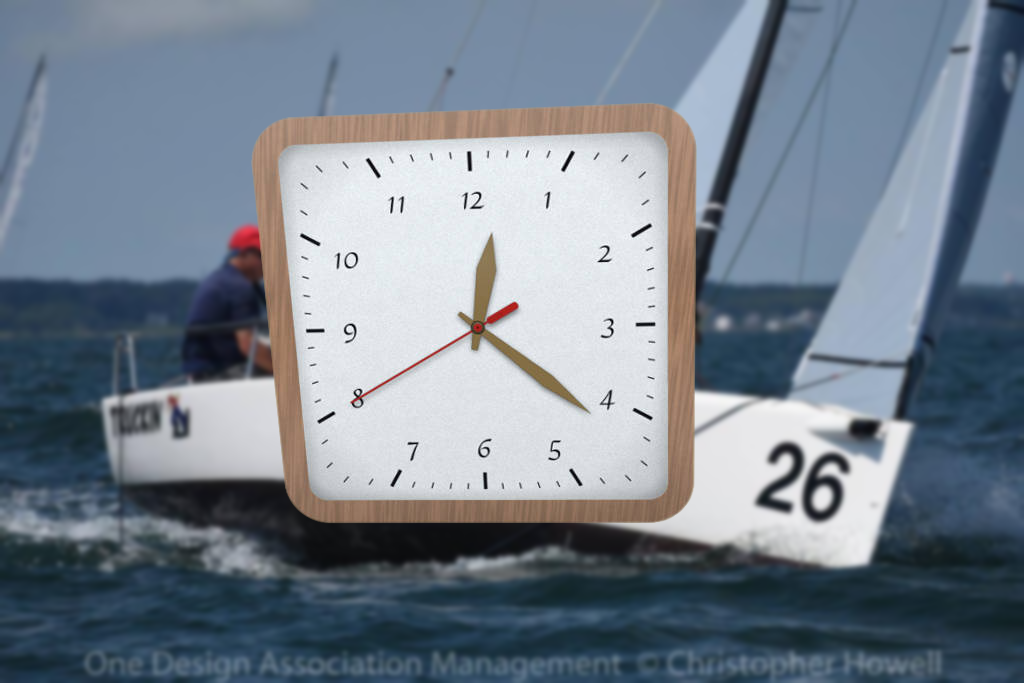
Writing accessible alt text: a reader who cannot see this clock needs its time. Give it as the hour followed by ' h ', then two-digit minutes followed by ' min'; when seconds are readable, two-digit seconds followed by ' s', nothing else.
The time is 12 h 21 min 40 s
